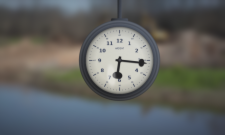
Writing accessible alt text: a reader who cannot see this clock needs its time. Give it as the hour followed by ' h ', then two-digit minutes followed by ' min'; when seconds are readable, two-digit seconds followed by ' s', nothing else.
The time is 6 h 16 min
